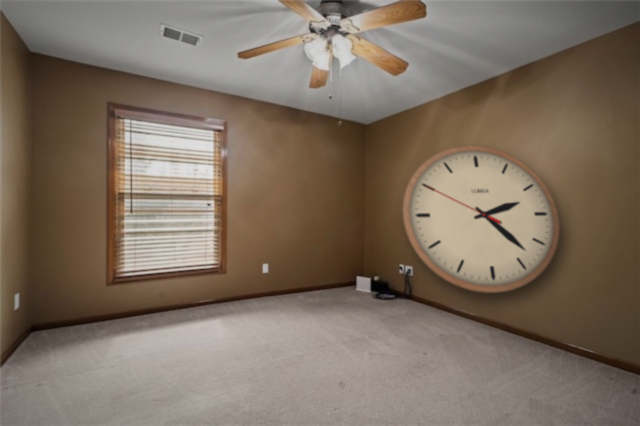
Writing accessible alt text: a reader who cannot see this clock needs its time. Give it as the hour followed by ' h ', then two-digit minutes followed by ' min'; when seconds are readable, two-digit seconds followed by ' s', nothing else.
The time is 2 h 22 min 50 s
